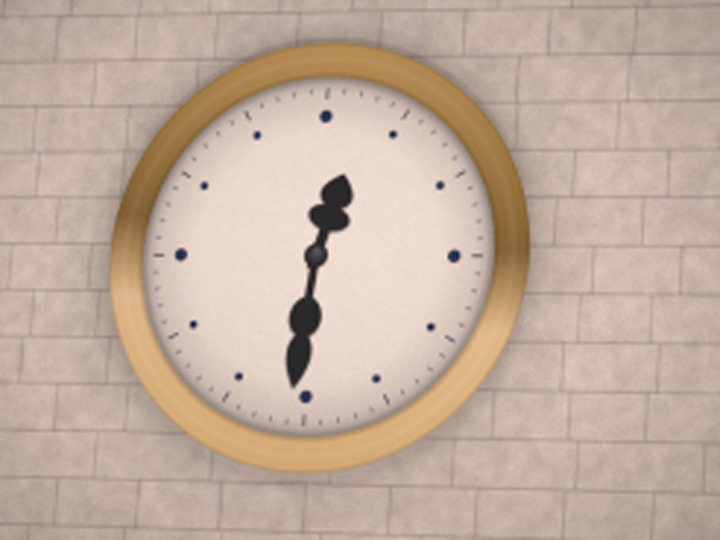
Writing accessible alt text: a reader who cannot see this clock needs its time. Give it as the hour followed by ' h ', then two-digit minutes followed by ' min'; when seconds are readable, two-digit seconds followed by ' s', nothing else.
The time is 12 h 31 min
